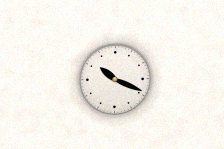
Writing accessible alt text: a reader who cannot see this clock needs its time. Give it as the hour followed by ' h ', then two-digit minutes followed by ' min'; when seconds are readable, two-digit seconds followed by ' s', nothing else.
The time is 10 h 19 min
